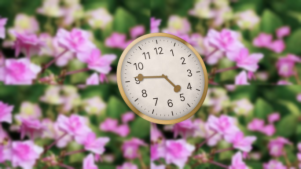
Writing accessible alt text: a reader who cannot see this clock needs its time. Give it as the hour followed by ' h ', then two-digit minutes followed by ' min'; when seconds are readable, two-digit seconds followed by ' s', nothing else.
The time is 4 h 46 min
